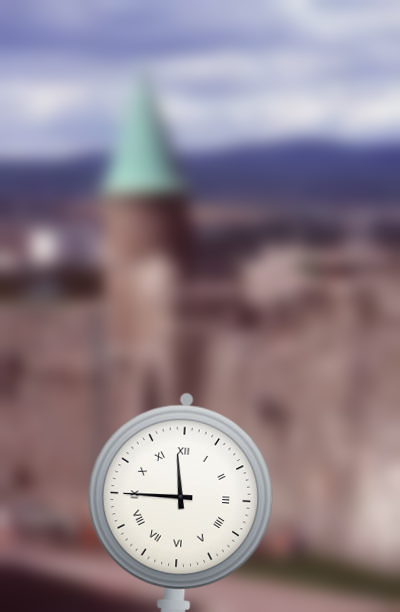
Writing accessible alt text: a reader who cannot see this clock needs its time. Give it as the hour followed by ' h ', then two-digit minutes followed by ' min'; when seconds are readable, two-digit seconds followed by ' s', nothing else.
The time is 11 h 45 min
